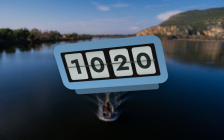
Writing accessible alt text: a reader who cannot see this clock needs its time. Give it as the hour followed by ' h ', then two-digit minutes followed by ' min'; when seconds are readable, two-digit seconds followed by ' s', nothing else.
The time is 10 h 20 min
